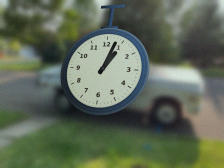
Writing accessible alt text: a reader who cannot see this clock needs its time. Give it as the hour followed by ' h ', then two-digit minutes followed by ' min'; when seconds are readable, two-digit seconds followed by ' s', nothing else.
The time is 1 h 03 min
